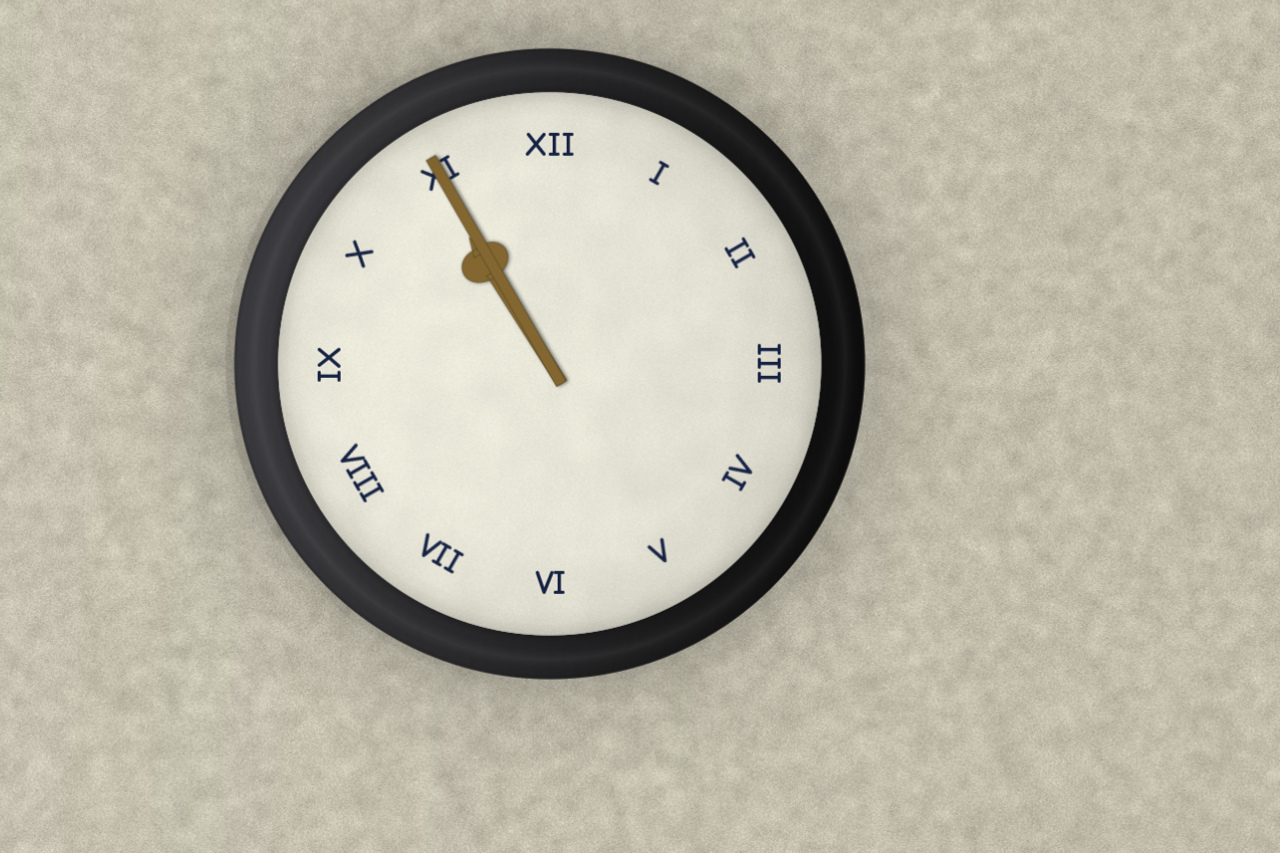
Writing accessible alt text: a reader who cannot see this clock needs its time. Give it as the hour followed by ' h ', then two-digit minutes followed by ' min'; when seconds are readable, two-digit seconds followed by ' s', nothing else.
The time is 10 h 55 min
